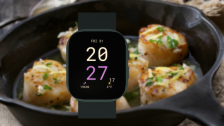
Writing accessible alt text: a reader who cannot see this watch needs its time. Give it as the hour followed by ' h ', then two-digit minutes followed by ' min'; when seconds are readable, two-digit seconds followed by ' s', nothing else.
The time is 20 h 27 min
